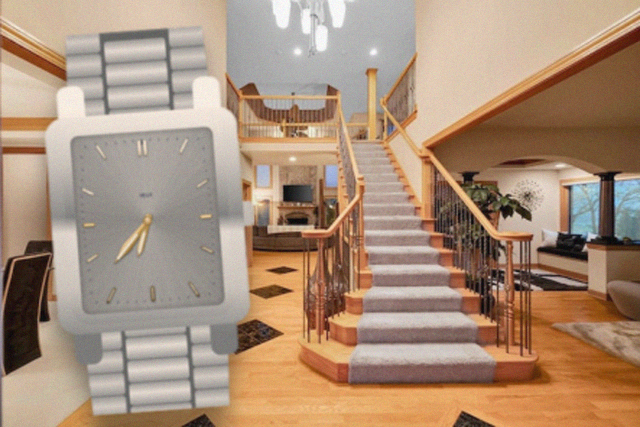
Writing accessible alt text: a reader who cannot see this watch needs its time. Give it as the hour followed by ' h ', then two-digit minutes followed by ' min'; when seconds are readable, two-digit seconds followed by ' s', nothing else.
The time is 6 h 37 min
